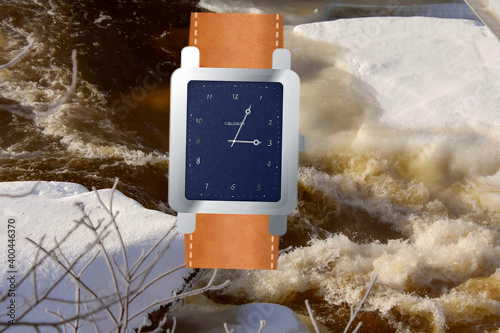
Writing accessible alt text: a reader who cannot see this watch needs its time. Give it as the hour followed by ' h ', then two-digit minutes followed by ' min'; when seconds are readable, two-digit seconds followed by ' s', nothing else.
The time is 3 h 04 min
